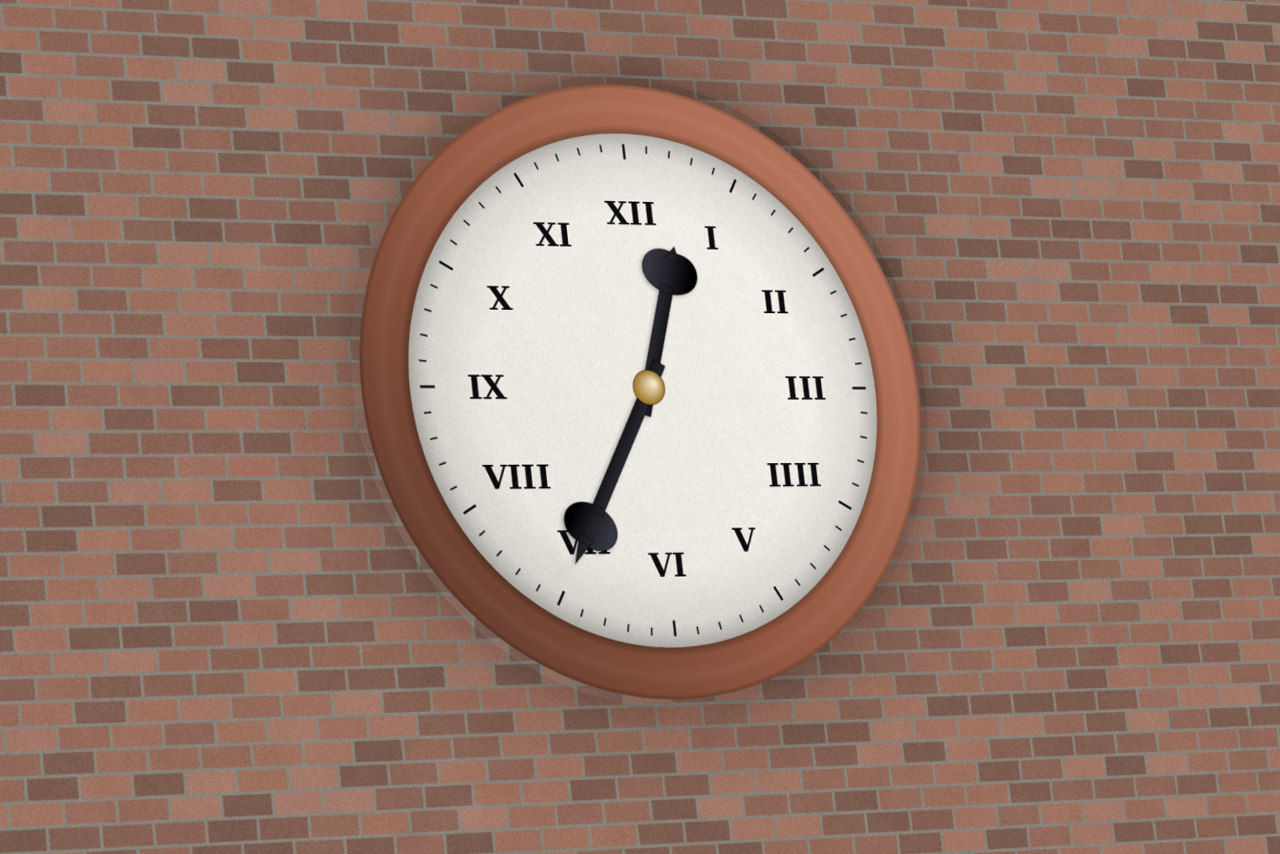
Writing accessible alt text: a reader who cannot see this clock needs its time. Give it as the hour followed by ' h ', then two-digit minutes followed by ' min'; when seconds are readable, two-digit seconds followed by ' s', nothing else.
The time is 12 h 35 min
